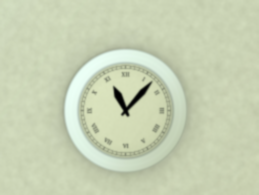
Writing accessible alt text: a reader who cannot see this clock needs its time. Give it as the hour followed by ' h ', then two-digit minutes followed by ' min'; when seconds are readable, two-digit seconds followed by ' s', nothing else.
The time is 11 h 07 min
